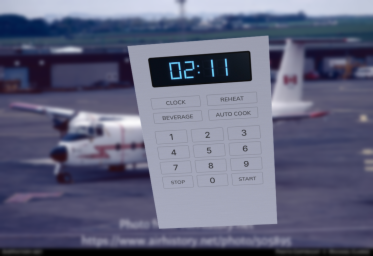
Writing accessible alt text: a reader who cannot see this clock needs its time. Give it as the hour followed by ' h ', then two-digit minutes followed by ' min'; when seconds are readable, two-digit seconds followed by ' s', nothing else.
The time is 2 h 11 min
